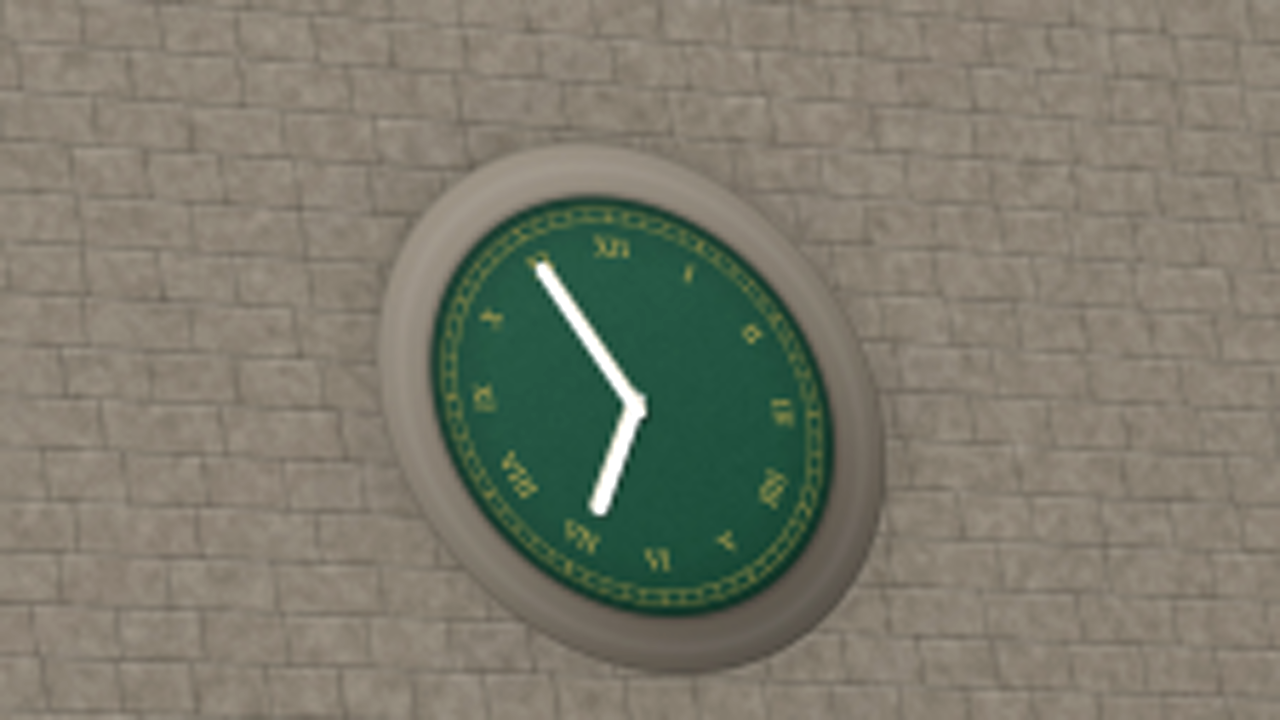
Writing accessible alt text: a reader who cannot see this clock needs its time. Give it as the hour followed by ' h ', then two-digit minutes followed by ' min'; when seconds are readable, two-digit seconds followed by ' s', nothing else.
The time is 6 h 55 min
